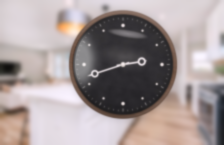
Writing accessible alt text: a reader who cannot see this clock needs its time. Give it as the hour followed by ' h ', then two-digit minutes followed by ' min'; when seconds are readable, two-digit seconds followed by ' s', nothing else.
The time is 2 h 42 min
